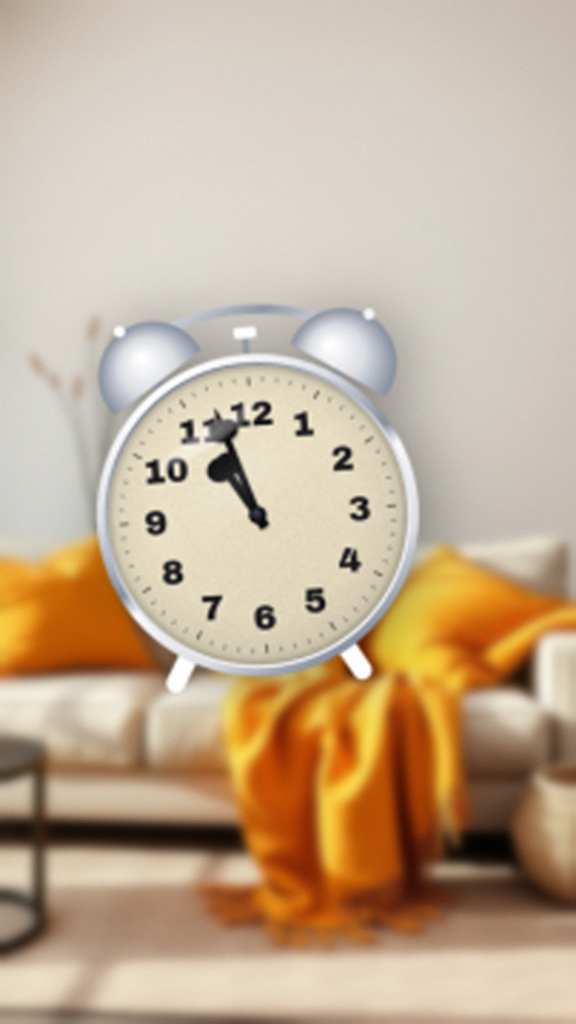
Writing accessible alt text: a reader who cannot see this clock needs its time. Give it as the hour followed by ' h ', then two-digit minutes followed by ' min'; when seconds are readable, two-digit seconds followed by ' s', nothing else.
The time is 10 h 57 min
